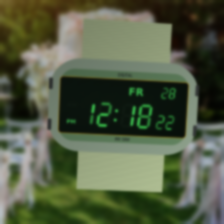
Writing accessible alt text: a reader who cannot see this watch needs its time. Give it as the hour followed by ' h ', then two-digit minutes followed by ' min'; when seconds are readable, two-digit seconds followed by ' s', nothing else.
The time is 12 h 18 min 22 s
